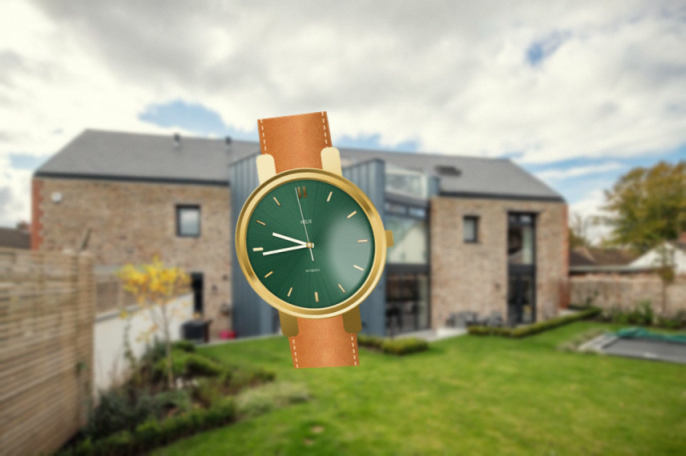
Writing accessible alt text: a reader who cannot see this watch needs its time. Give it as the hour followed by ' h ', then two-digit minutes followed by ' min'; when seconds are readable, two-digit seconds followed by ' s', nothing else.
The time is 9 h 43 min 59 s
